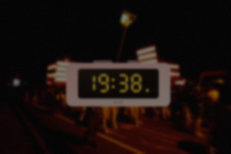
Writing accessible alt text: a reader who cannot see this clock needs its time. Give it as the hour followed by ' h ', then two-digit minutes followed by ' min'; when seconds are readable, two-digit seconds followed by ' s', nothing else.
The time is 19 h 38 min
